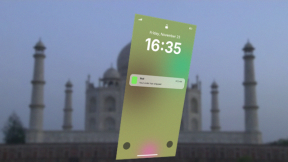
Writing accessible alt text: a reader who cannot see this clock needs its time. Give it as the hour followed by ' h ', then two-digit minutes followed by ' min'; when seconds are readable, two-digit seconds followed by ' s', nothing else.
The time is 16 h 35 min
